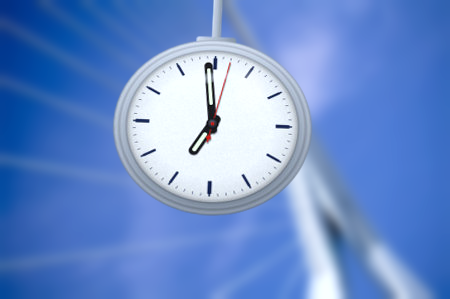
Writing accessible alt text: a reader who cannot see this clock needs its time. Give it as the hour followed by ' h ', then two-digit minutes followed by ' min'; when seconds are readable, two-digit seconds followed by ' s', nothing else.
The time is 6 h 59 min 02 s
